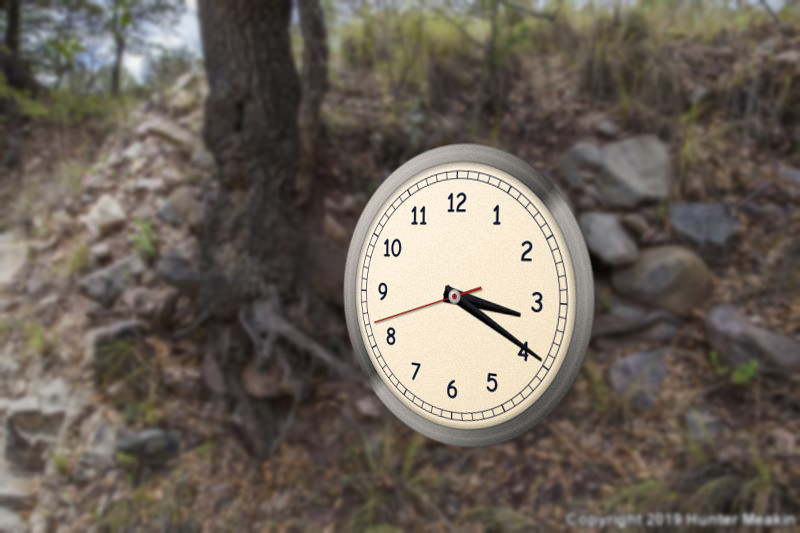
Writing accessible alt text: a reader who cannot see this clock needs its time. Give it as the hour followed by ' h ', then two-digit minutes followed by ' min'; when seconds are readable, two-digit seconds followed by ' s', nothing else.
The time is 3 h 19 min 42 s
